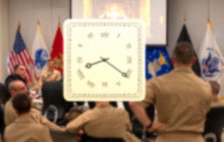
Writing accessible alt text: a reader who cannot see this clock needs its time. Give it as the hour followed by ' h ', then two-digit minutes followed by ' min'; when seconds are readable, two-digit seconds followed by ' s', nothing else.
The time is 8 h 21 min
